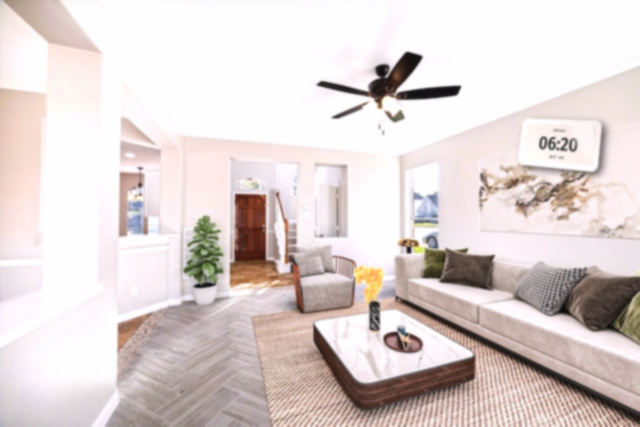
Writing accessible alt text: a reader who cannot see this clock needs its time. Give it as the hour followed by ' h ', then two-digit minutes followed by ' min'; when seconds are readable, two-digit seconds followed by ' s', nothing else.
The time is 6 h 20 min
